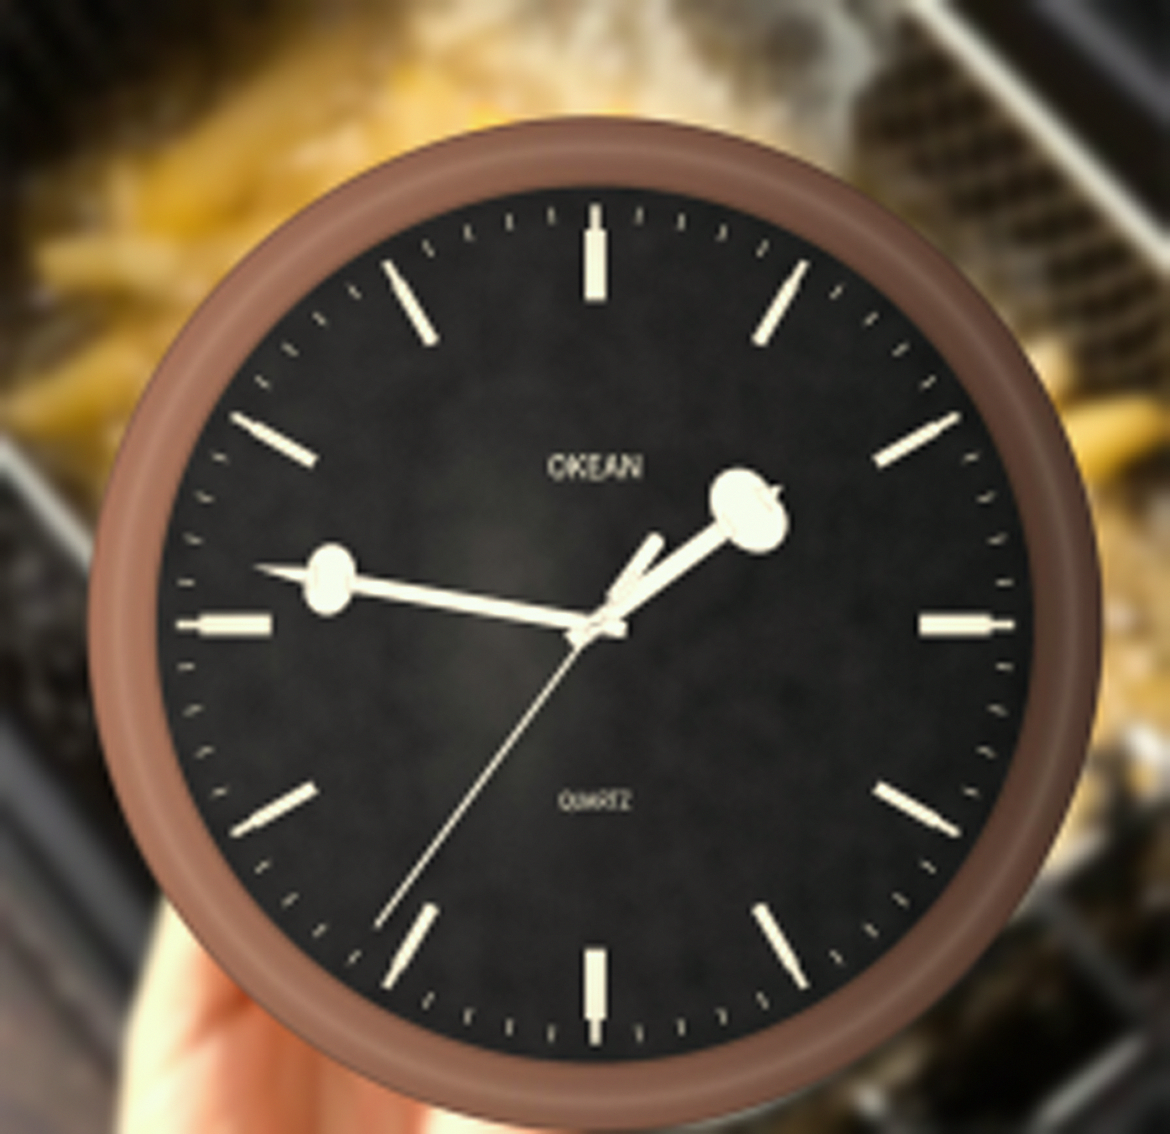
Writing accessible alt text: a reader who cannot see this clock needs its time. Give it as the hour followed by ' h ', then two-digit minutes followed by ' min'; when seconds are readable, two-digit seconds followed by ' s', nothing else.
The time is 1 h 46 min 36 s
